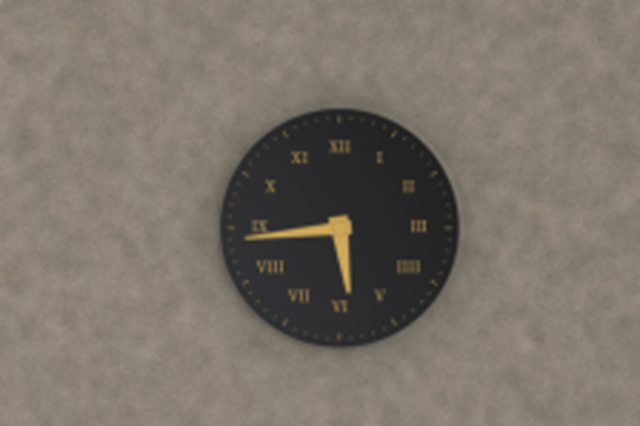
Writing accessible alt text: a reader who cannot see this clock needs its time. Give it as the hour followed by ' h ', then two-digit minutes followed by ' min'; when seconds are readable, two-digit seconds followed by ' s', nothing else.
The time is 5 h 44 min
